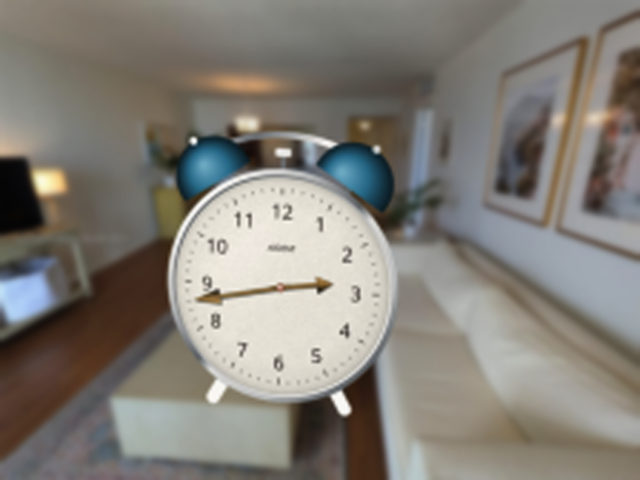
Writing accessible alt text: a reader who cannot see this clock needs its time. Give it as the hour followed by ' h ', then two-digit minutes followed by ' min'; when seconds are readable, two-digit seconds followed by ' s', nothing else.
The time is 2 h 43 min
